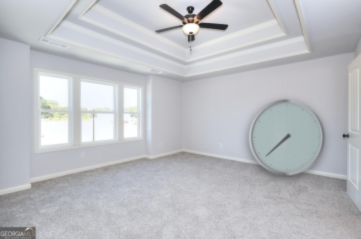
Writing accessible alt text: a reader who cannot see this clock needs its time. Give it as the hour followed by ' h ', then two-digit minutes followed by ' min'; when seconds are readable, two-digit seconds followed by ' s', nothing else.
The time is 7 h 38 min
